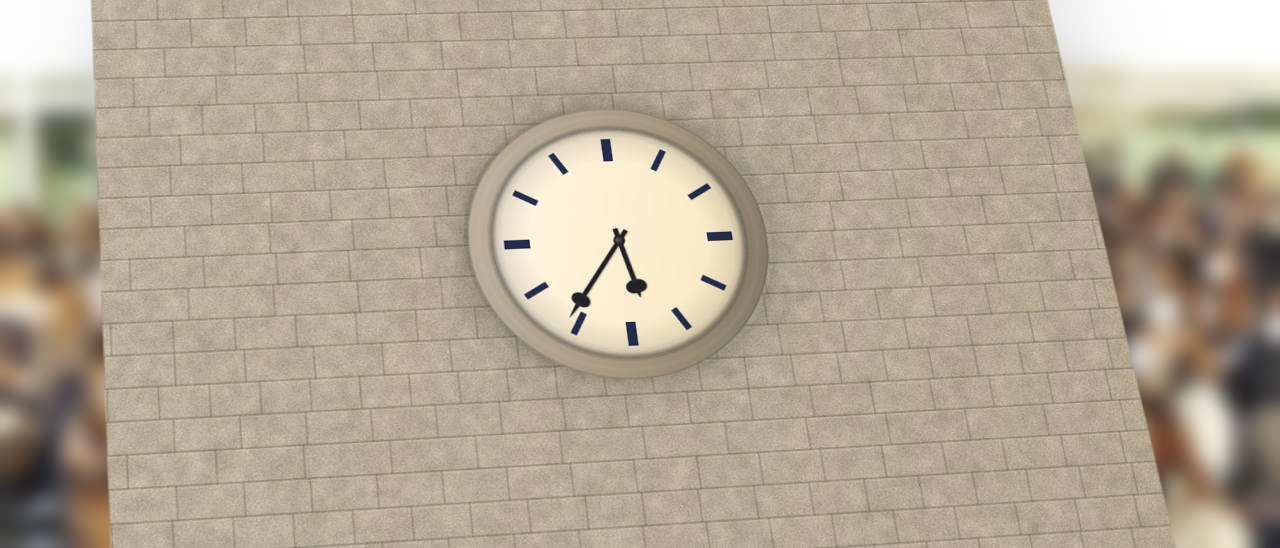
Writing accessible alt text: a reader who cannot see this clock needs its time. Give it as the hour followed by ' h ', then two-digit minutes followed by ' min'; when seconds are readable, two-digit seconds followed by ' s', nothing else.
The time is 5 h 36 min
